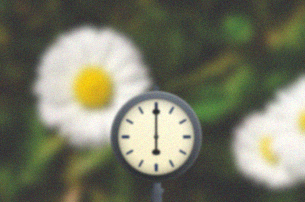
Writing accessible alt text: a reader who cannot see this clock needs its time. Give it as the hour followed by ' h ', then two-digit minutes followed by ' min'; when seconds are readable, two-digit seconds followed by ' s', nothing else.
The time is 6 h 00 min
